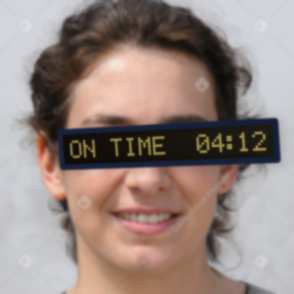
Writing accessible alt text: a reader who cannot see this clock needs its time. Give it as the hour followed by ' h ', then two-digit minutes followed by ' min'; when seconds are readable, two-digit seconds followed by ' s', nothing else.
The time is 4 h 12 min
